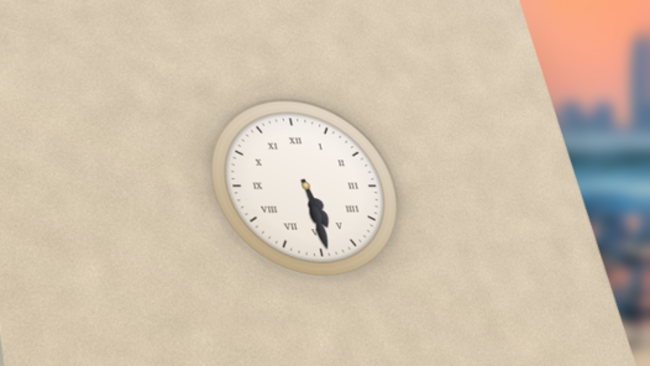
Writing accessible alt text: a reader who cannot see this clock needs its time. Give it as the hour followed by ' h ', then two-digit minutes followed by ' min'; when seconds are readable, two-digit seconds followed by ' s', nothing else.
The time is 5 h 29 min
